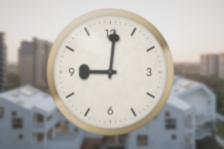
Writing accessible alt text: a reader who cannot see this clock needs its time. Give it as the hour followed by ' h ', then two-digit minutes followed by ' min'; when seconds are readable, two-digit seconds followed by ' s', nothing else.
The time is 9 h 01 min
